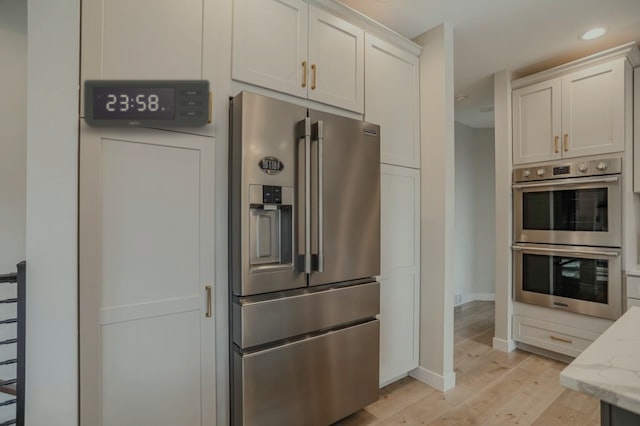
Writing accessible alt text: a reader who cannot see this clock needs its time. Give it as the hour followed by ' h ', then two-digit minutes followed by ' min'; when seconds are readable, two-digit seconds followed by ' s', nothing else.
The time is 23 h 58 min
